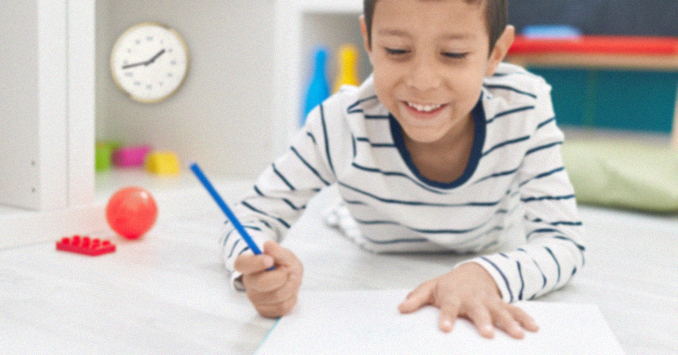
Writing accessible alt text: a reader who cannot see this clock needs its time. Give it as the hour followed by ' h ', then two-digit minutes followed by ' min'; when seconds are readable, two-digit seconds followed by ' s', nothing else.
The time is 1 h 43 min
